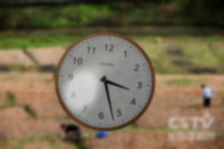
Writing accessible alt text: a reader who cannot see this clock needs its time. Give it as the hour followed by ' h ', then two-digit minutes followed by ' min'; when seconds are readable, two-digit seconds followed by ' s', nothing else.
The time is 3 h 27 min
